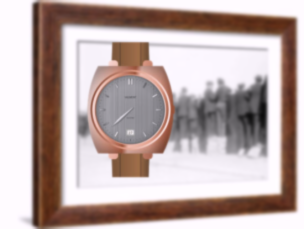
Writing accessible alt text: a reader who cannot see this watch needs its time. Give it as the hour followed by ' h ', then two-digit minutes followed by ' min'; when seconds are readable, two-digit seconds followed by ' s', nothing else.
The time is 7 h 38 min
